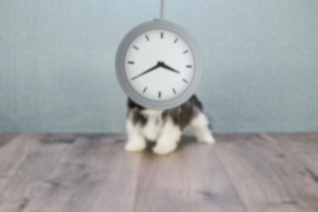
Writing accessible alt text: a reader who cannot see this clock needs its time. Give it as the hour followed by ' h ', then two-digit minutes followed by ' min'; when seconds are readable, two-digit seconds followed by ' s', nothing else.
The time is 3 h 40 min
